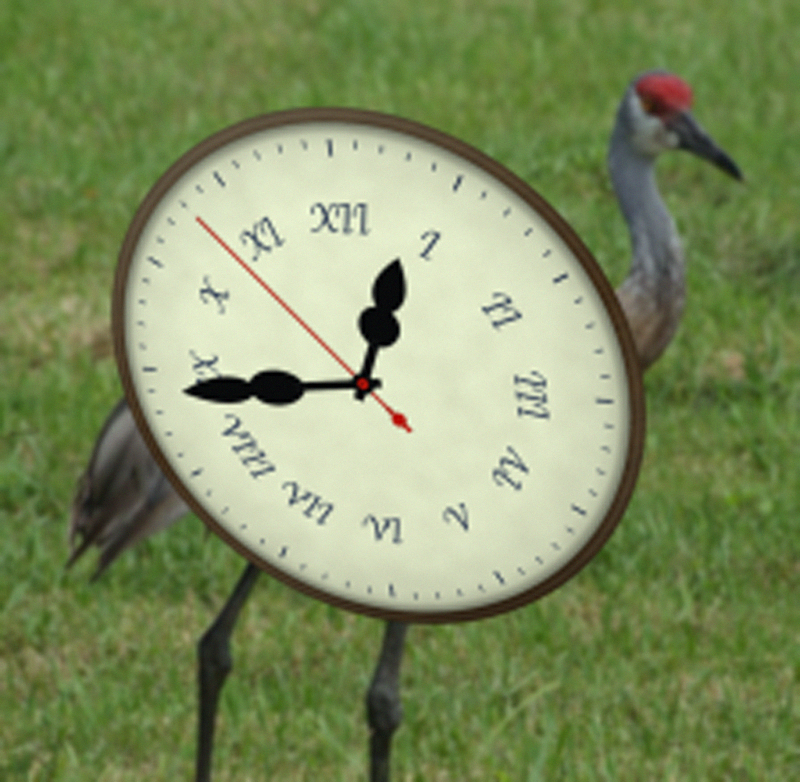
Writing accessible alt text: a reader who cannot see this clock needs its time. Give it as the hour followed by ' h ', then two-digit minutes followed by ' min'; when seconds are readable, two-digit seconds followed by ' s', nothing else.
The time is 12 h 43 min 53 s
